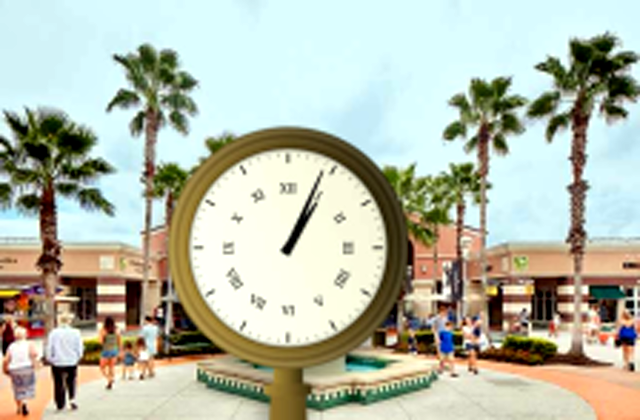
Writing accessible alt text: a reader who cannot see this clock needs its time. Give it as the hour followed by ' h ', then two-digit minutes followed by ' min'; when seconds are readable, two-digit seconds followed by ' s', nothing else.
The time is 1 h 04 min
